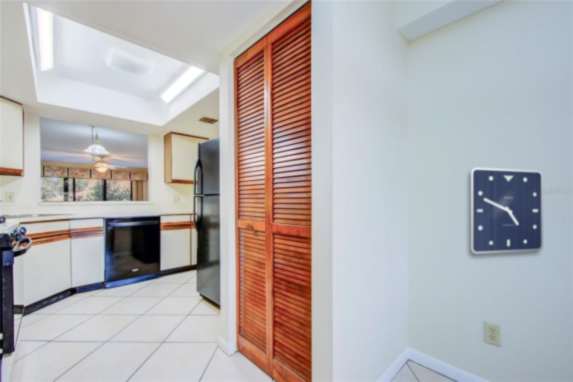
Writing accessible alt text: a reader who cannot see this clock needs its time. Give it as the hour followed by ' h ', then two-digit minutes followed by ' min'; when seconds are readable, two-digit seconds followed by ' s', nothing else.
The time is 4 h 49 min
